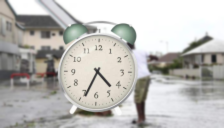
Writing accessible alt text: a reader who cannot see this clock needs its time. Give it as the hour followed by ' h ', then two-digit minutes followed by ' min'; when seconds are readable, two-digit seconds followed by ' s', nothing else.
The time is 4 h 34 min
